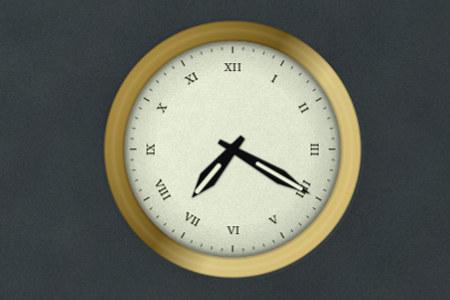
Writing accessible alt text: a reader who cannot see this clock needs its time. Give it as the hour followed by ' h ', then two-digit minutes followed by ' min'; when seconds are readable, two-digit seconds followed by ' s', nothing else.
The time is 7 h 20 min
